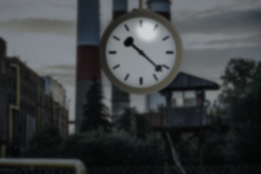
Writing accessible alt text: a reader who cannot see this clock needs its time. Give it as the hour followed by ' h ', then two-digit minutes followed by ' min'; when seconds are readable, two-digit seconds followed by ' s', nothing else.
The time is 10 h 22 min
